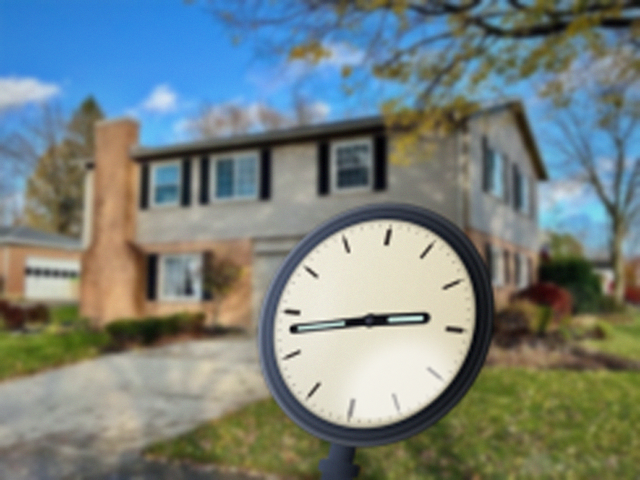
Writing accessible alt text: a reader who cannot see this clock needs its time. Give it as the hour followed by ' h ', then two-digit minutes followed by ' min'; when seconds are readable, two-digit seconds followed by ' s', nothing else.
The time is 2 h 43 min
